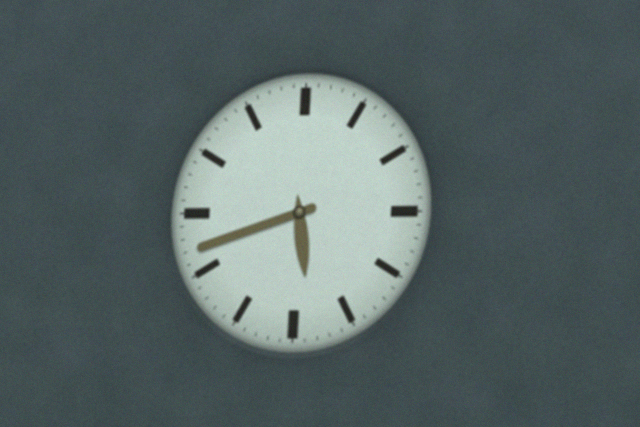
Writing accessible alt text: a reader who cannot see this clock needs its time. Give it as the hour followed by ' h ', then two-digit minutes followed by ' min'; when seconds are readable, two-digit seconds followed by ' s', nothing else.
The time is 5 h 42 min
